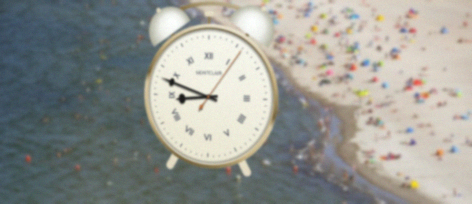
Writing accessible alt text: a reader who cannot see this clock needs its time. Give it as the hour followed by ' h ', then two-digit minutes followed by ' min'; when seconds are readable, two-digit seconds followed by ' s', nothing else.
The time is 8 h 48 min 06 s
